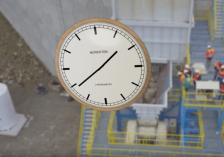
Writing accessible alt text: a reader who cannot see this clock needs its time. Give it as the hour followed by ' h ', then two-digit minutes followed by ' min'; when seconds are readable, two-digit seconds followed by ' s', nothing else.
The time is 1 h 39 min
